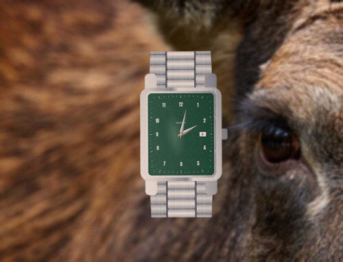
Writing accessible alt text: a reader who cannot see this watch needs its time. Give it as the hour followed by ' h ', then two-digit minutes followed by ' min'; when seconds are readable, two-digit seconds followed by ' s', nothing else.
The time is 2 h 02 min
